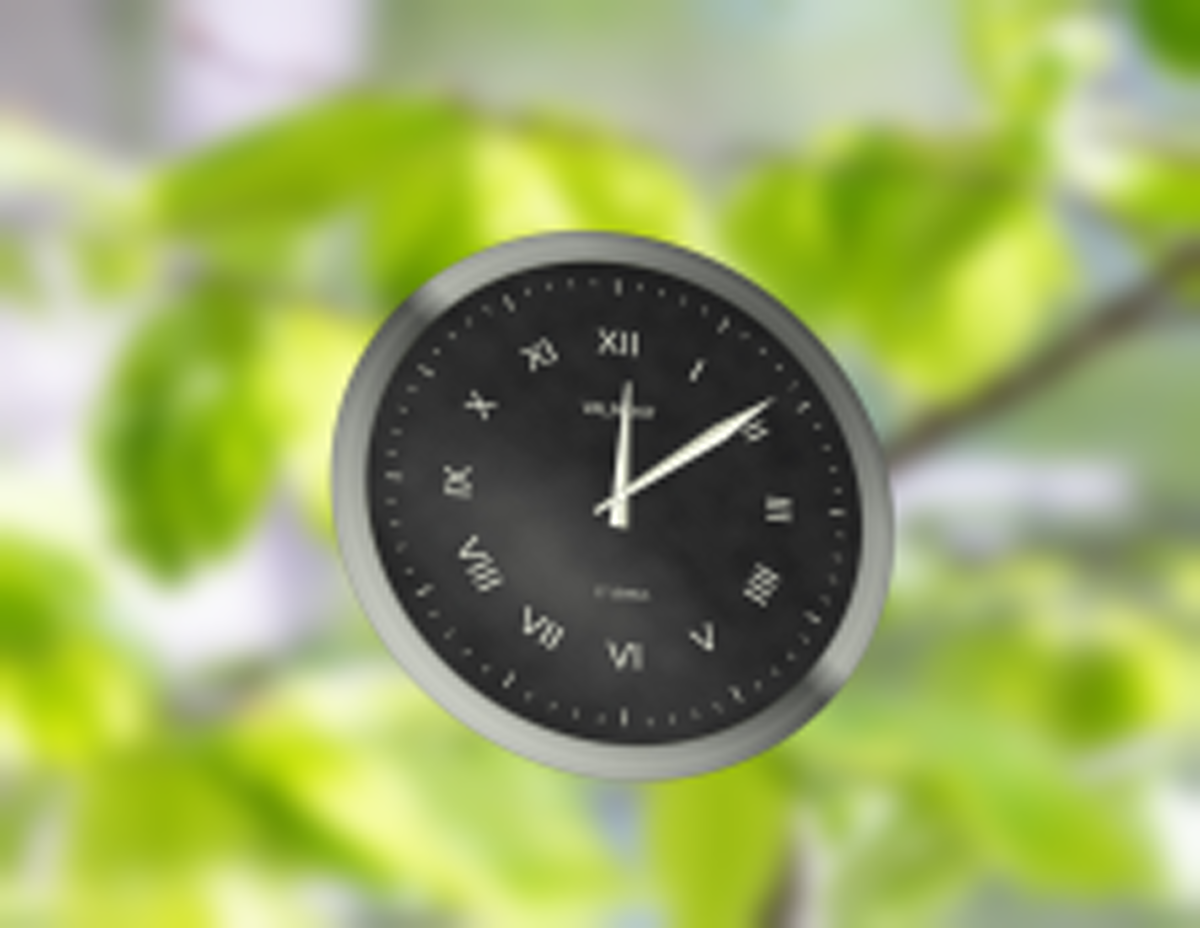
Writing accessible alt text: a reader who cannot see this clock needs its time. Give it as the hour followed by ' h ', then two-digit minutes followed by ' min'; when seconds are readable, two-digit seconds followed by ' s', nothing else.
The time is 12 h 09 min
